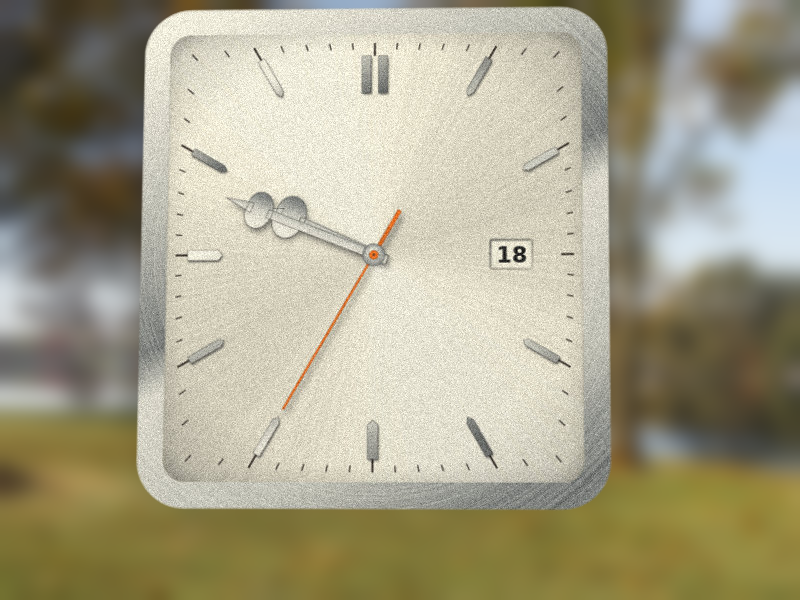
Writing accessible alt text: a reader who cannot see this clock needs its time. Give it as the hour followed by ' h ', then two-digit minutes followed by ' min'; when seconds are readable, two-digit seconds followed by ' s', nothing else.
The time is 9 h 48 min 35 s
